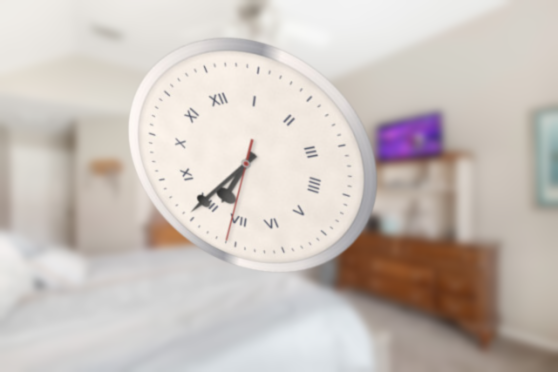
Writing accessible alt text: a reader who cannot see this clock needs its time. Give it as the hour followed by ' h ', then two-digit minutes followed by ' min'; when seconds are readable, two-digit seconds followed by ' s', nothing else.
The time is 7 h 40 min 36 s
